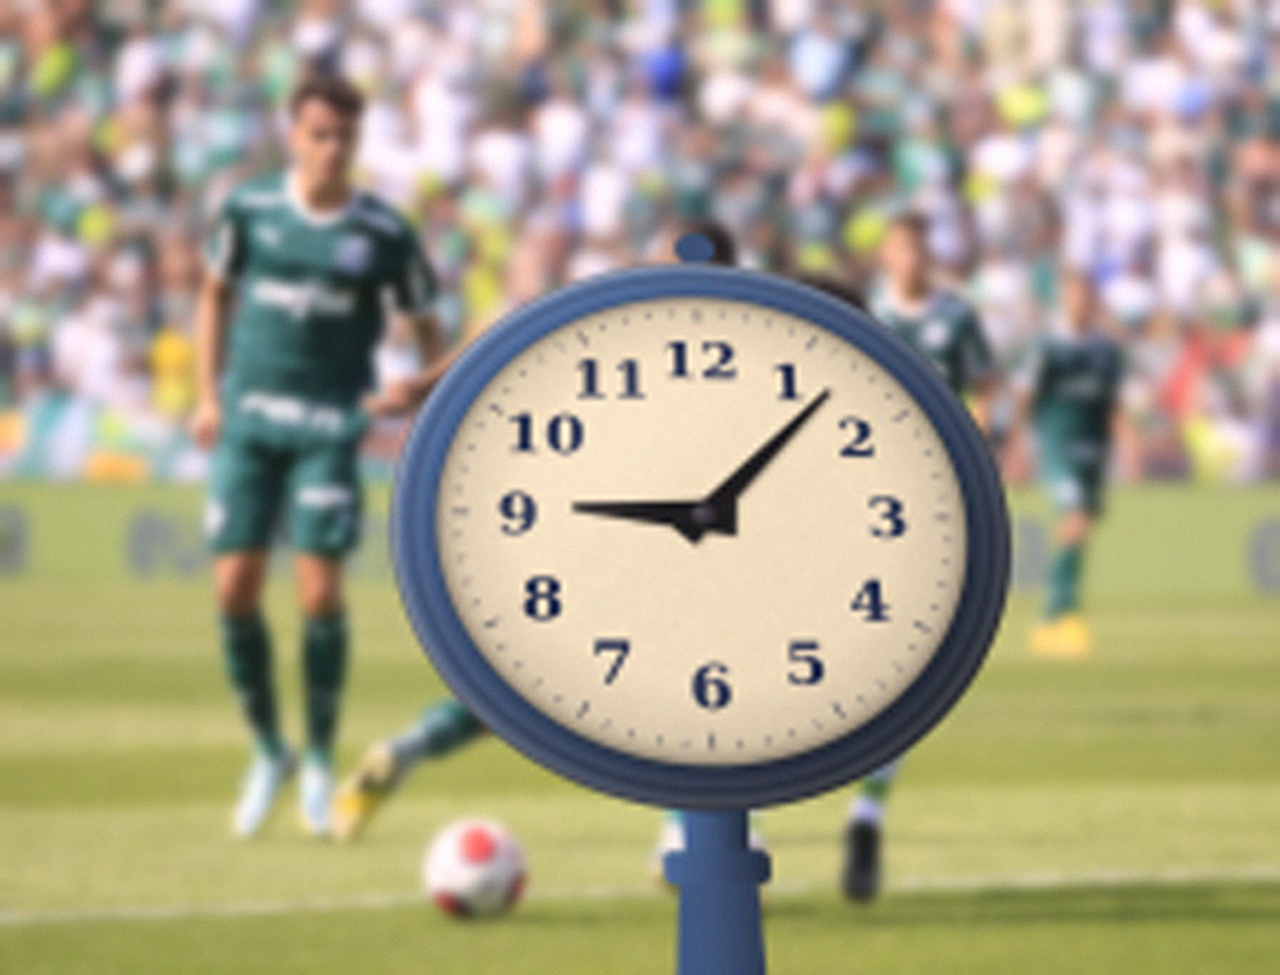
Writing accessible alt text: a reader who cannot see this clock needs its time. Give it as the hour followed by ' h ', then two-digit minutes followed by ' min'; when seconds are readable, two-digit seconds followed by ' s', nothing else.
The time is 9 h 07 min
